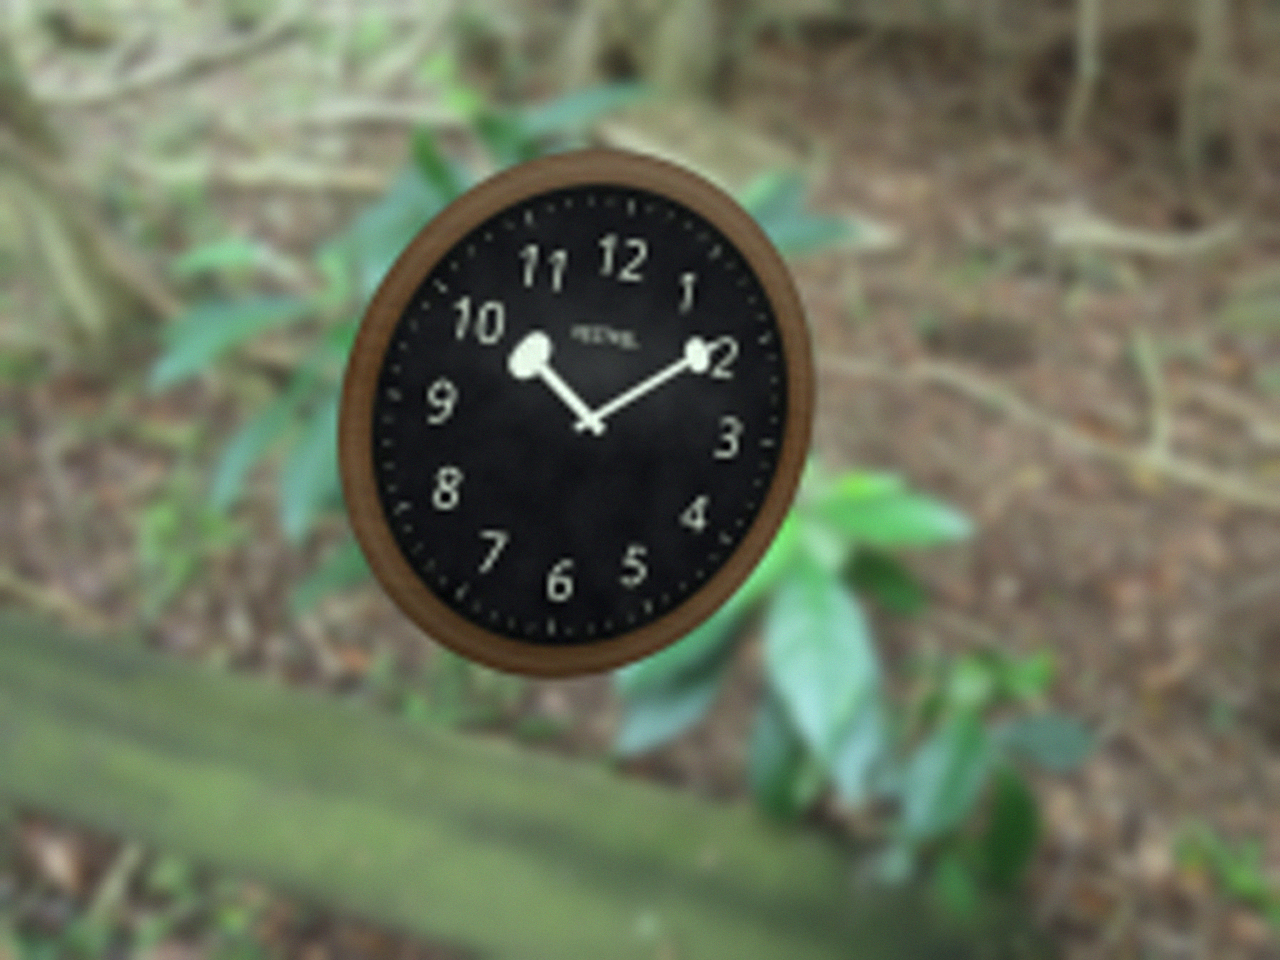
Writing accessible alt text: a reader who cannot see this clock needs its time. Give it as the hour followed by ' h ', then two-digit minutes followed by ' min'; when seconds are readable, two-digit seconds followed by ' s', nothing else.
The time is 10 h 09 min
